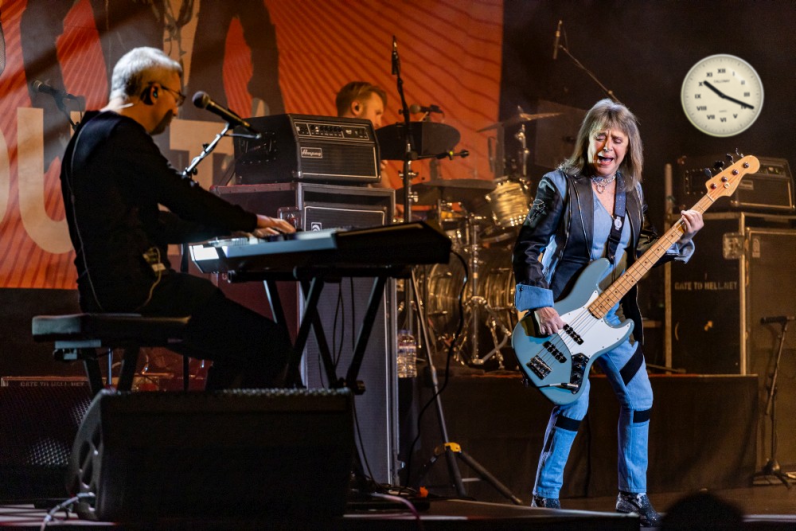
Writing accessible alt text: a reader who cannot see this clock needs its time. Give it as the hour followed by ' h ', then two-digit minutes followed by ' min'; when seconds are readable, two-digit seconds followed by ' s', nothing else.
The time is 10 h 19 min
